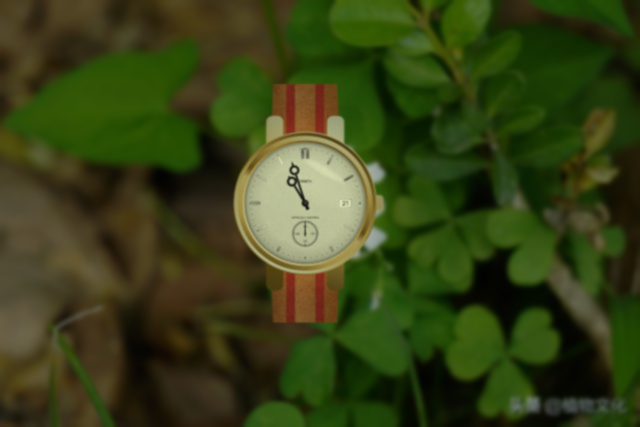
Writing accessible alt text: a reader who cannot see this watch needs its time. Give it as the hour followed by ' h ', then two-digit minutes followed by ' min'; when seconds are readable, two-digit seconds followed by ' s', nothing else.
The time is 10 h 57 min
